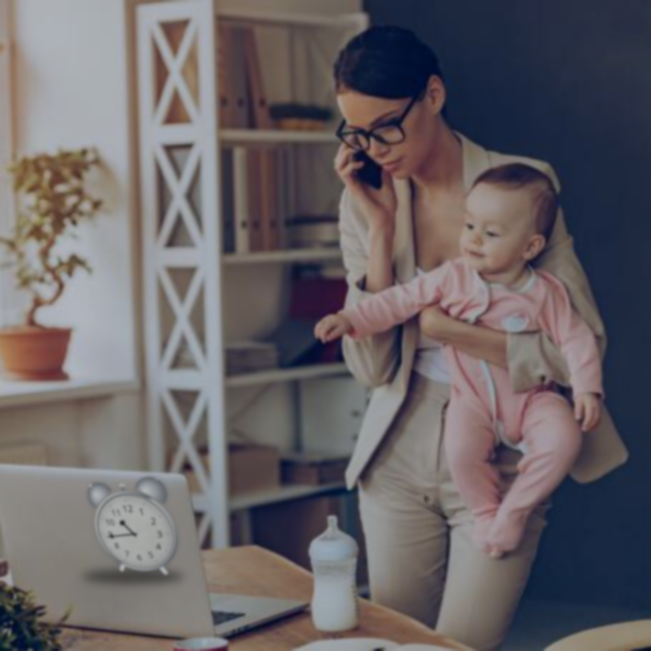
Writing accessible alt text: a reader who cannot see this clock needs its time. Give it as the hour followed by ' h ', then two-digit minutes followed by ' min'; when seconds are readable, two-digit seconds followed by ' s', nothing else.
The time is 10 h 44 min
